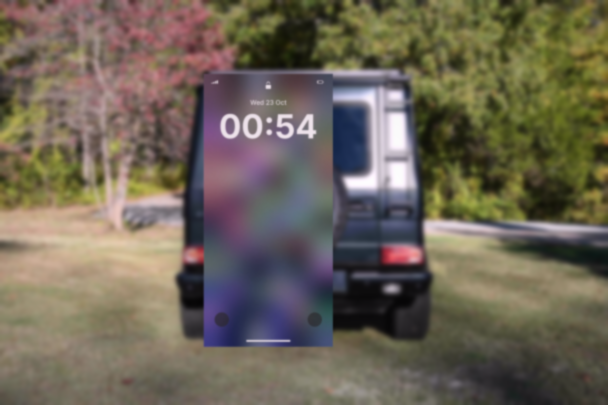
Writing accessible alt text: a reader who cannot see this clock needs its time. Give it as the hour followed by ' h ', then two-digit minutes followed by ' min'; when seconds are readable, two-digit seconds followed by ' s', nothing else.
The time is 0 h 54 min
